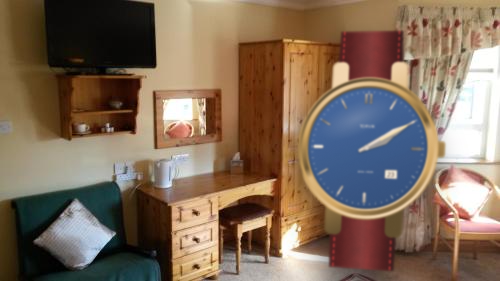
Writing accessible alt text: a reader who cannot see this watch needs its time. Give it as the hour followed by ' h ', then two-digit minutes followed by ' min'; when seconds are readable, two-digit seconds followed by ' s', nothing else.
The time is 2 h 10 min
